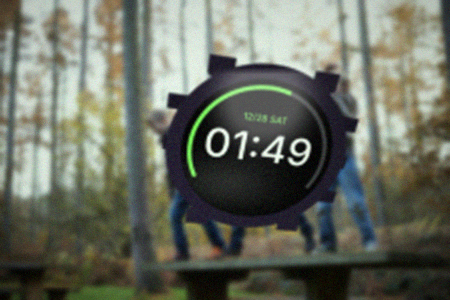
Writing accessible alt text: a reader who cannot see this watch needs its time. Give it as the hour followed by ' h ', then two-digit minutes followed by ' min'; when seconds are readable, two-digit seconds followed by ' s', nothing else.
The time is 1 h 49 min
